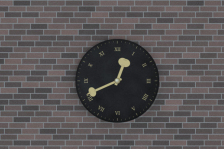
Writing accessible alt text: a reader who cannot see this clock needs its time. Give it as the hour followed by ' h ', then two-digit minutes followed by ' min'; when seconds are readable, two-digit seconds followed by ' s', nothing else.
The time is 12 h 41 min
